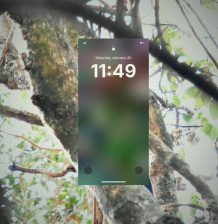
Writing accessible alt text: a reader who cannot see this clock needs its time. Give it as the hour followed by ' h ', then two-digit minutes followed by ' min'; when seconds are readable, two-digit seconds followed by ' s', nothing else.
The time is 11 h 49 min
